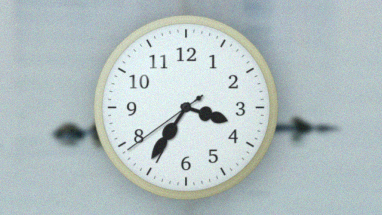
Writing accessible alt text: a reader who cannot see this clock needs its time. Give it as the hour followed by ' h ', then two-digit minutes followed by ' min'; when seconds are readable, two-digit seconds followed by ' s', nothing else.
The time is 3 h 35 min 39 s
